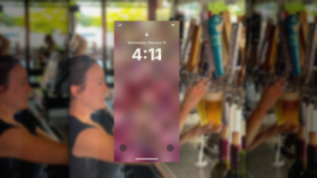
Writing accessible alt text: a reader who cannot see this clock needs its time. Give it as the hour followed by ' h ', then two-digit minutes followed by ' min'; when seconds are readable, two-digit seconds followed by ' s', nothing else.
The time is 4 h 11 min
